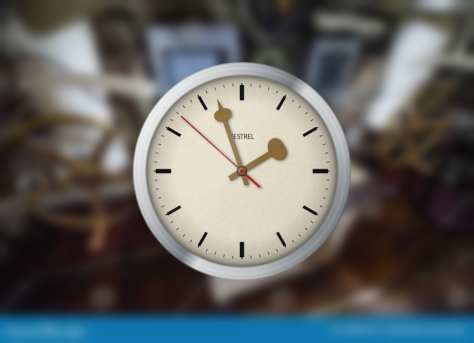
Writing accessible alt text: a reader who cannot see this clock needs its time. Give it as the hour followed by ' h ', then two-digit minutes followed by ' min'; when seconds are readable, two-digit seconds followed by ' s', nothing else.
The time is 1 h 56 min 52 s
